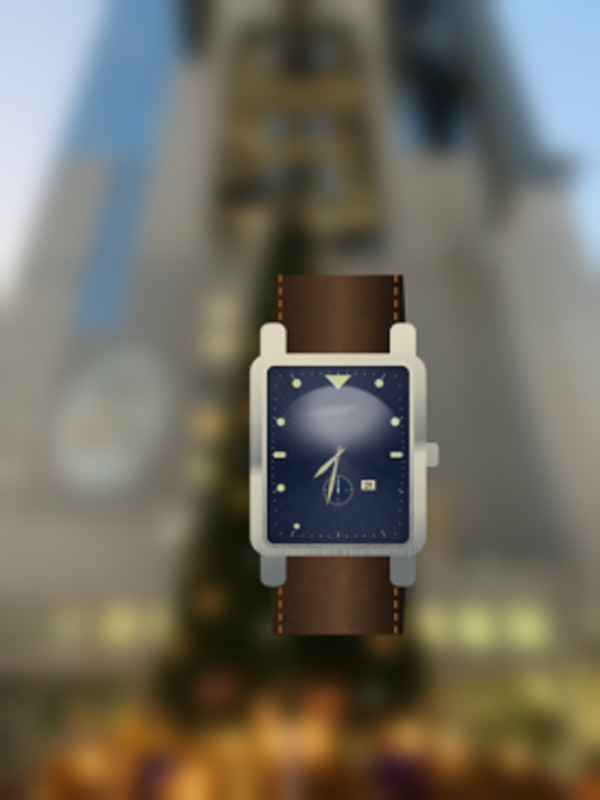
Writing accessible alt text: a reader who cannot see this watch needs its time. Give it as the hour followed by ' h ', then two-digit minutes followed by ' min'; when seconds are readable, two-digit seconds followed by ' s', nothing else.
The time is 7 h 32 min
